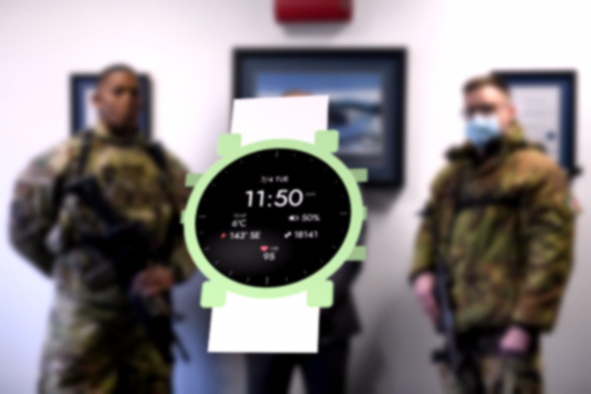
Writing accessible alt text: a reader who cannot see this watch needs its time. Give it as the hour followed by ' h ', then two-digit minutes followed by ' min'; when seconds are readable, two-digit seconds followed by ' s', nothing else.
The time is 11 h 50 min
